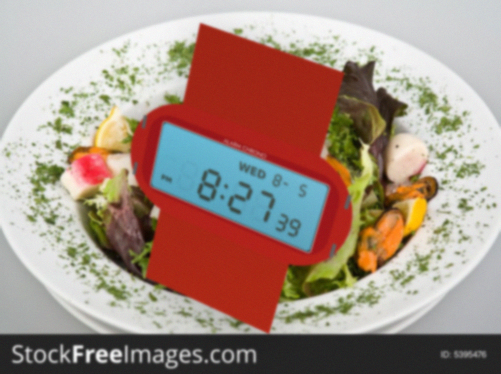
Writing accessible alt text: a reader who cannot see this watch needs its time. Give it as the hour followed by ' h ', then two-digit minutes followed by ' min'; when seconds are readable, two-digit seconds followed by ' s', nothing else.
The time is 8 h 27 min 39 s
